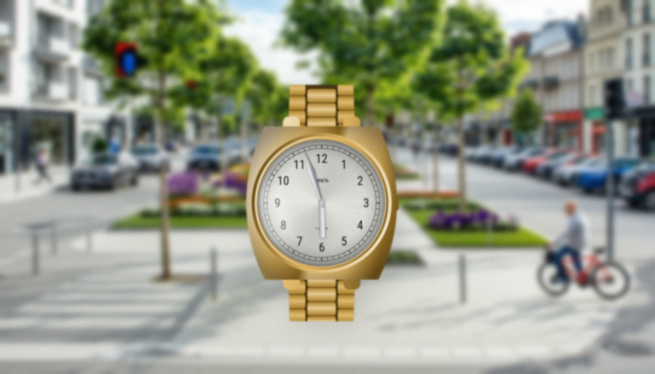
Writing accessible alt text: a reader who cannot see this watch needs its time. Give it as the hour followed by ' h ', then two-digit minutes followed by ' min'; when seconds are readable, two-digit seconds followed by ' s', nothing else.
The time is 5 h 57 min
